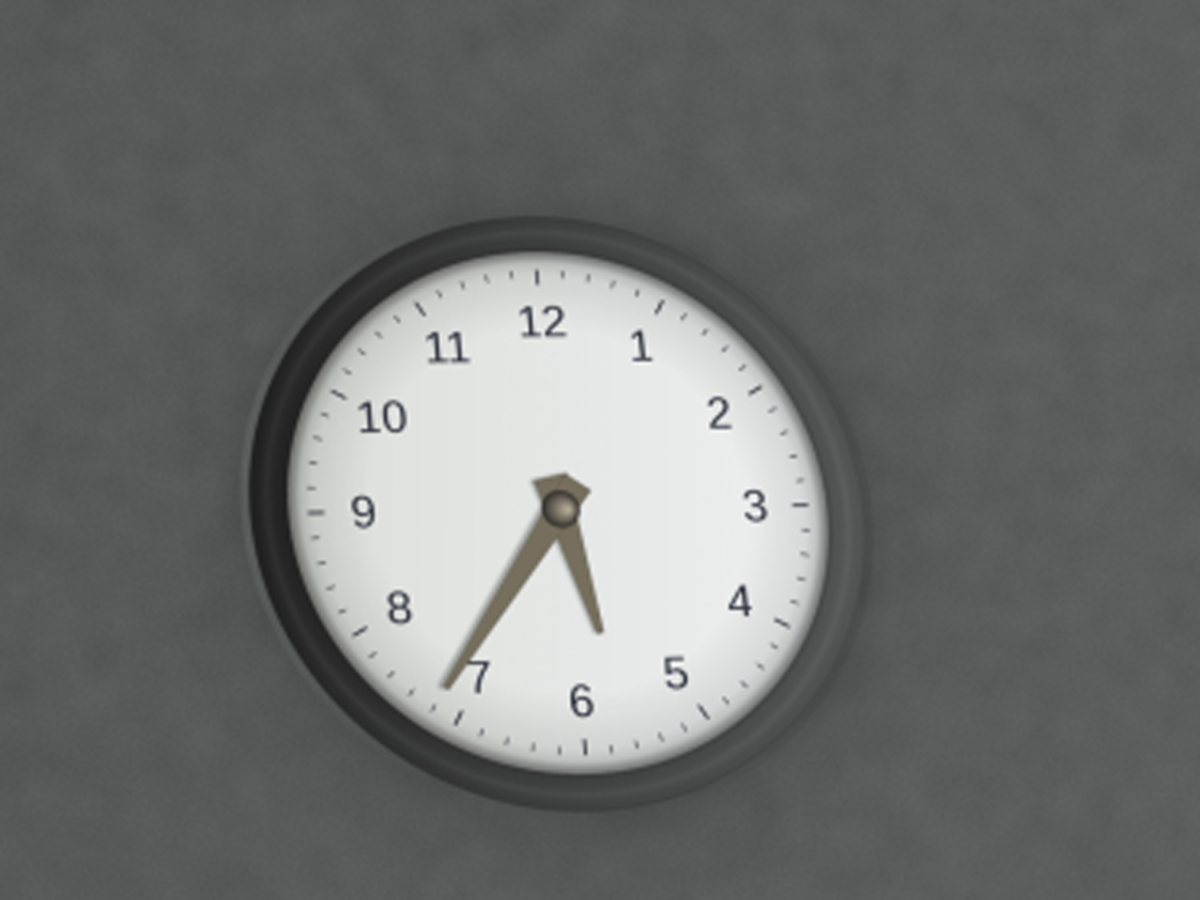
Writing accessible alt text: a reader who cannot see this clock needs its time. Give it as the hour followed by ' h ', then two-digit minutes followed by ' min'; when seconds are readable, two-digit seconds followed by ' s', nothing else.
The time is 5 h 36 min
